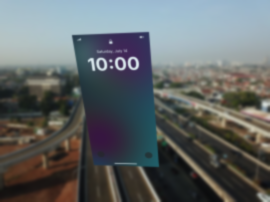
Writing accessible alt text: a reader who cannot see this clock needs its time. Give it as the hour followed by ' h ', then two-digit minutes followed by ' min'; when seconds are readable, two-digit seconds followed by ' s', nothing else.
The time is 10 h 00 min
